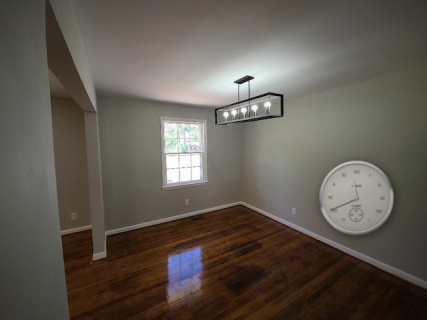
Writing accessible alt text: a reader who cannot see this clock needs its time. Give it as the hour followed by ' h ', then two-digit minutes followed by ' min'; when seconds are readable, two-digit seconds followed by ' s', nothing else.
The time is 11 h 41 min
